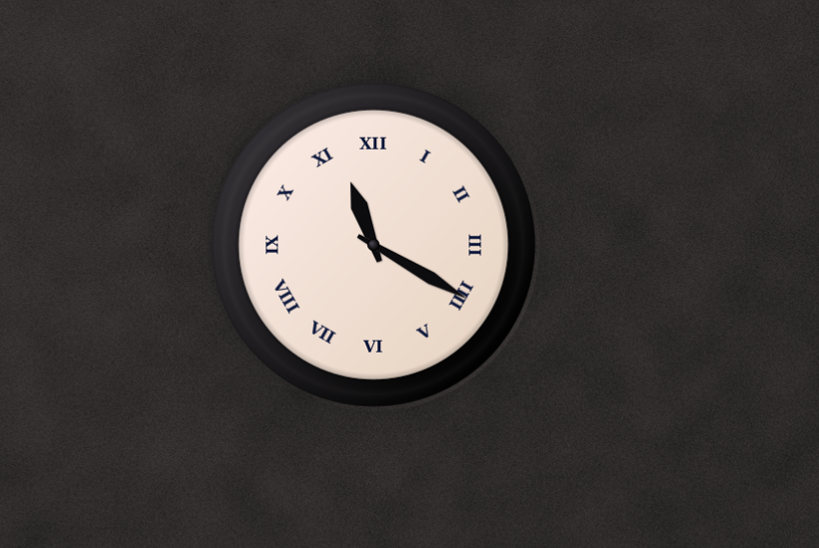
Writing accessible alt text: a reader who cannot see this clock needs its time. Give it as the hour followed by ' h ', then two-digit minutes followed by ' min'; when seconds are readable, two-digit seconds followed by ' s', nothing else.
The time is 11 h 20 min
